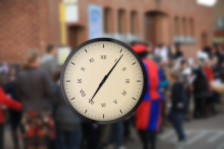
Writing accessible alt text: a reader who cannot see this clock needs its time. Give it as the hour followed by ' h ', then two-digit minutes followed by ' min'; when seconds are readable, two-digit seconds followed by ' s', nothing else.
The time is 7 h 06 min
